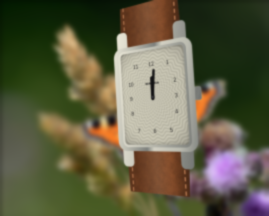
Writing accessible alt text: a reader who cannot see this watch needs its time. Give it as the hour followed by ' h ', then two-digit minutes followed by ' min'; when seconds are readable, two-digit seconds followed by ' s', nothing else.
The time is 12 h 01 min
